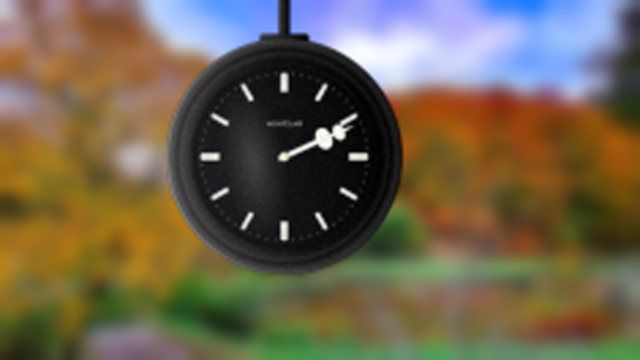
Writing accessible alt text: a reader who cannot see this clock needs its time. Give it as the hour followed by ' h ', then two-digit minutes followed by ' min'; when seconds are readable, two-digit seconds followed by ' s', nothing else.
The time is 2 h 11 min
